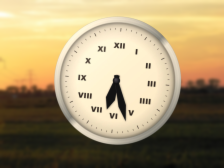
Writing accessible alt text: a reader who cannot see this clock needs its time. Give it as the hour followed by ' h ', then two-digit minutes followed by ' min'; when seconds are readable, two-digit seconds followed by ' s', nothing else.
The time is 6 h 27 min
